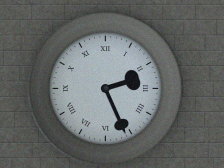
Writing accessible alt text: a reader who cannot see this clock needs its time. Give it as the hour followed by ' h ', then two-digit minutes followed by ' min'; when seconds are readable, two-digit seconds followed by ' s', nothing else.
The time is 2 h 26 min
